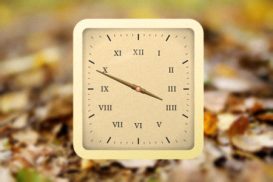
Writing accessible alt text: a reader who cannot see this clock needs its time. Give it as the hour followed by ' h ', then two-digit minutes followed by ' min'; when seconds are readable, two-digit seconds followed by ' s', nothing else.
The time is 3 h 49 min
